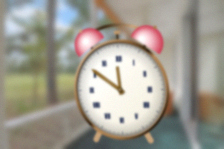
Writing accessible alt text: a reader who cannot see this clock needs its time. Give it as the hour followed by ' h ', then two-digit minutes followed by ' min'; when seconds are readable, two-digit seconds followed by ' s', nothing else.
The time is 11 h 51 min
